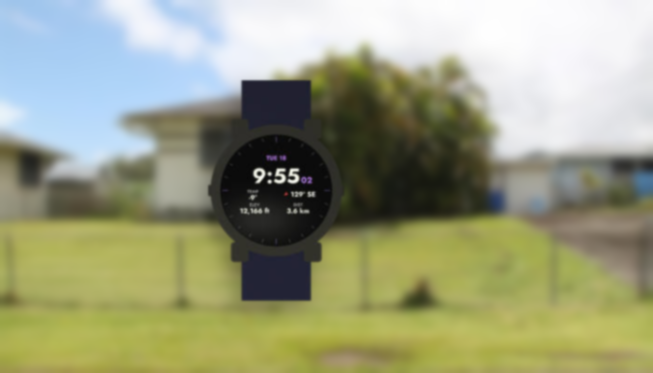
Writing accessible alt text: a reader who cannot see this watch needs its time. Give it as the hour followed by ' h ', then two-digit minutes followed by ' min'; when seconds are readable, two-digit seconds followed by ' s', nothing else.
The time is 9 h 55 min
